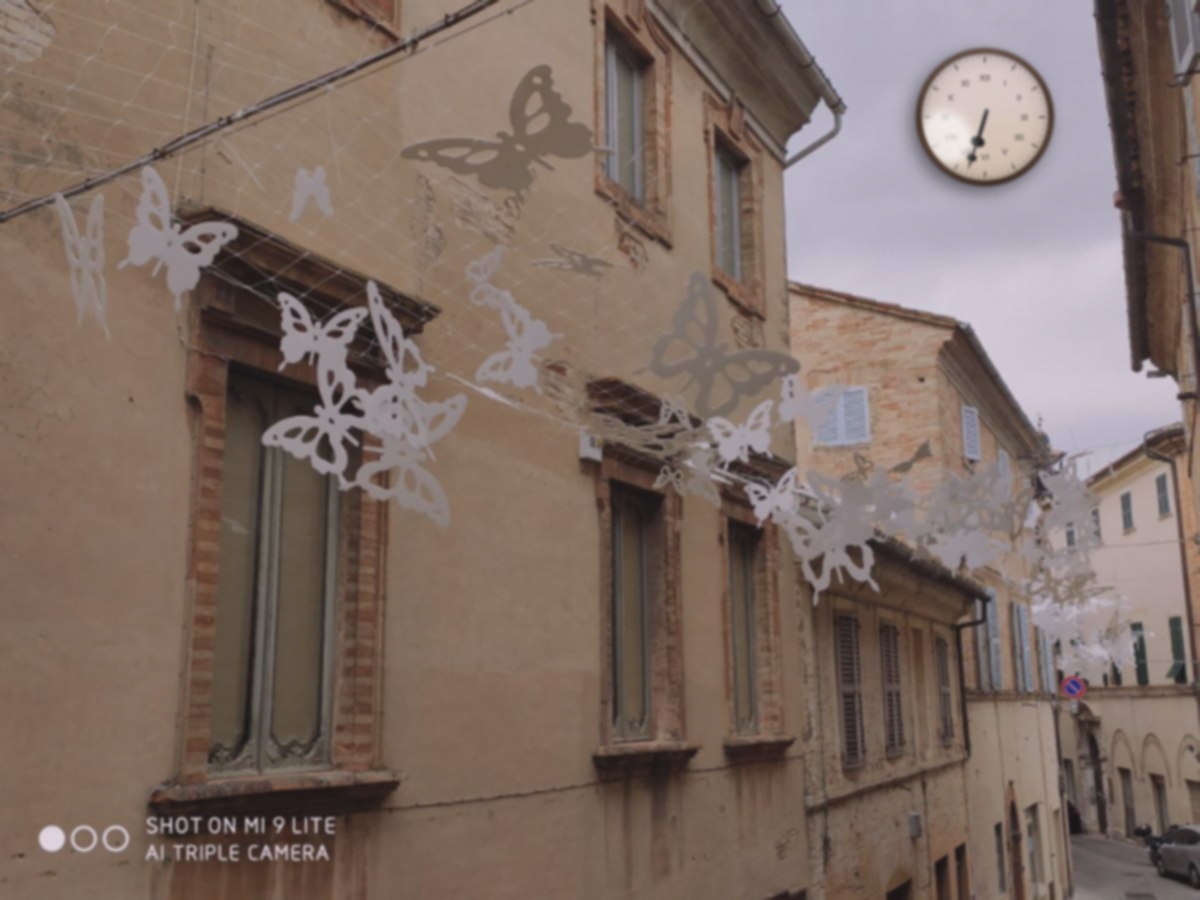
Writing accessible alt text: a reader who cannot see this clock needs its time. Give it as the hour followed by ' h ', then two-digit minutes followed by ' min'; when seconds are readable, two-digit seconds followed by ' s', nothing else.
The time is 6 h 33 min
